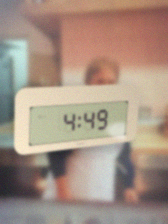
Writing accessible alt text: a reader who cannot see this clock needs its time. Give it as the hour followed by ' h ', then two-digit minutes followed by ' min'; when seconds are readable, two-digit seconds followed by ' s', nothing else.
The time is 4 h 49 min
